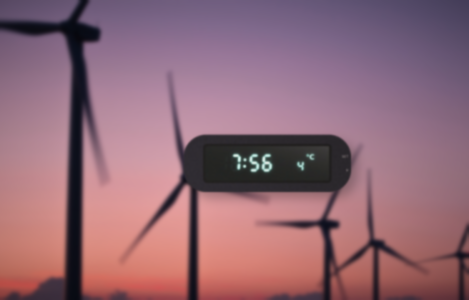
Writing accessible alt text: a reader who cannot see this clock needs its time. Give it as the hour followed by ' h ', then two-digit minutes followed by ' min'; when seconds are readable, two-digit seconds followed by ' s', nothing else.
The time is 7 h 56 min
